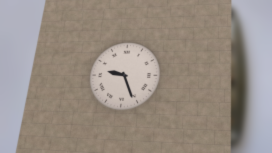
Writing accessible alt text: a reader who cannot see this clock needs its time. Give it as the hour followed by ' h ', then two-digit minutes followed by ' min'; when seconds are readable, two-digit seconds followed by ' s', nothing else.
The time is 9 h 26 min
